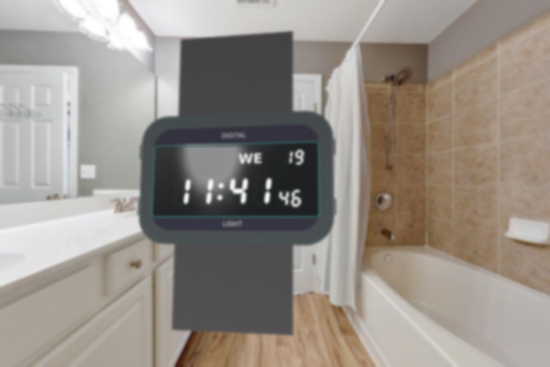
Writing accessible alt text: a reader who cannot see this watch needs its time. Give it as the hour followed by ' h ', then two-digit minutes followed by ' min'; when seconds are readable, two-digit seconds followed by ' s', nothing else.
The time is 11 h 41 min 46 s
